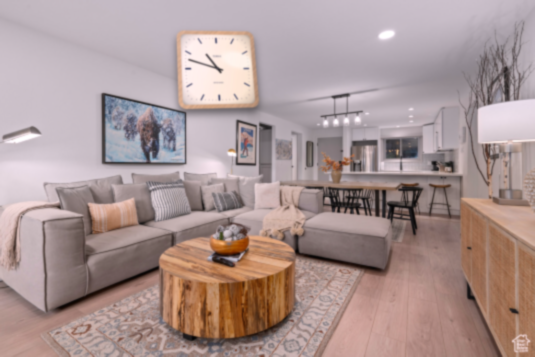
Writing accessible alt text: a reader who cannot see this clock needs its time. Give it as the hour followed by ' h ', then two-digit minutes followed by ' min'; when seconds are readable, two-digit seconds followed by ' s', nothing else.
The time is 10 h 48 min
